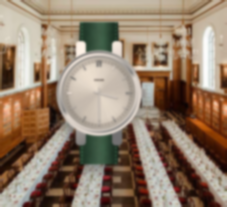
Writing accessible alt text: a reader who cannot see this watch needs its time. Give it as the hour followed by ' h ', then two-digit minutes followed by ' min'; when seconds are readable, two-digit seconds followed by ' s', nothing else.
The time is 3 h 30 min
